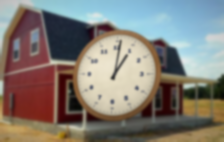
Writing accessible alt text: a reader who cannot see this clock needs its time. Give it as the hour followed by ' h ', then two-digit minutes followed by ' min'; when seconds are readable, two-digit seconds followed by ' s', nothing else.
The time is 1 h 01 min
